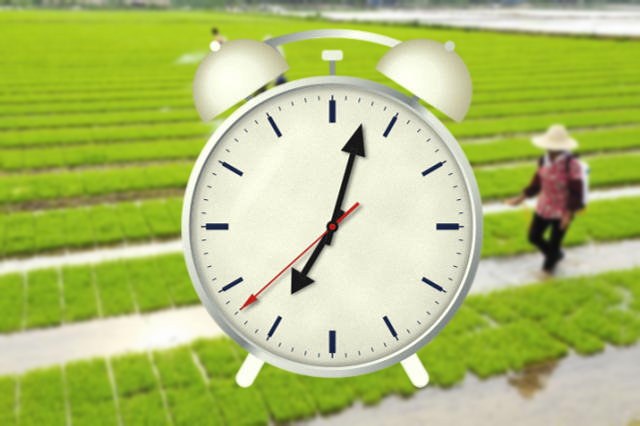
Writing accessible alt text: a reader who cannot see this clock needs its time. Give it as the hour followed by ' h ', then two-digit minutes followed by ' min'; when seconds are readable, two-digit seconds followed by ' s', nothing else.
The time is 7 h 02 min 38 s
